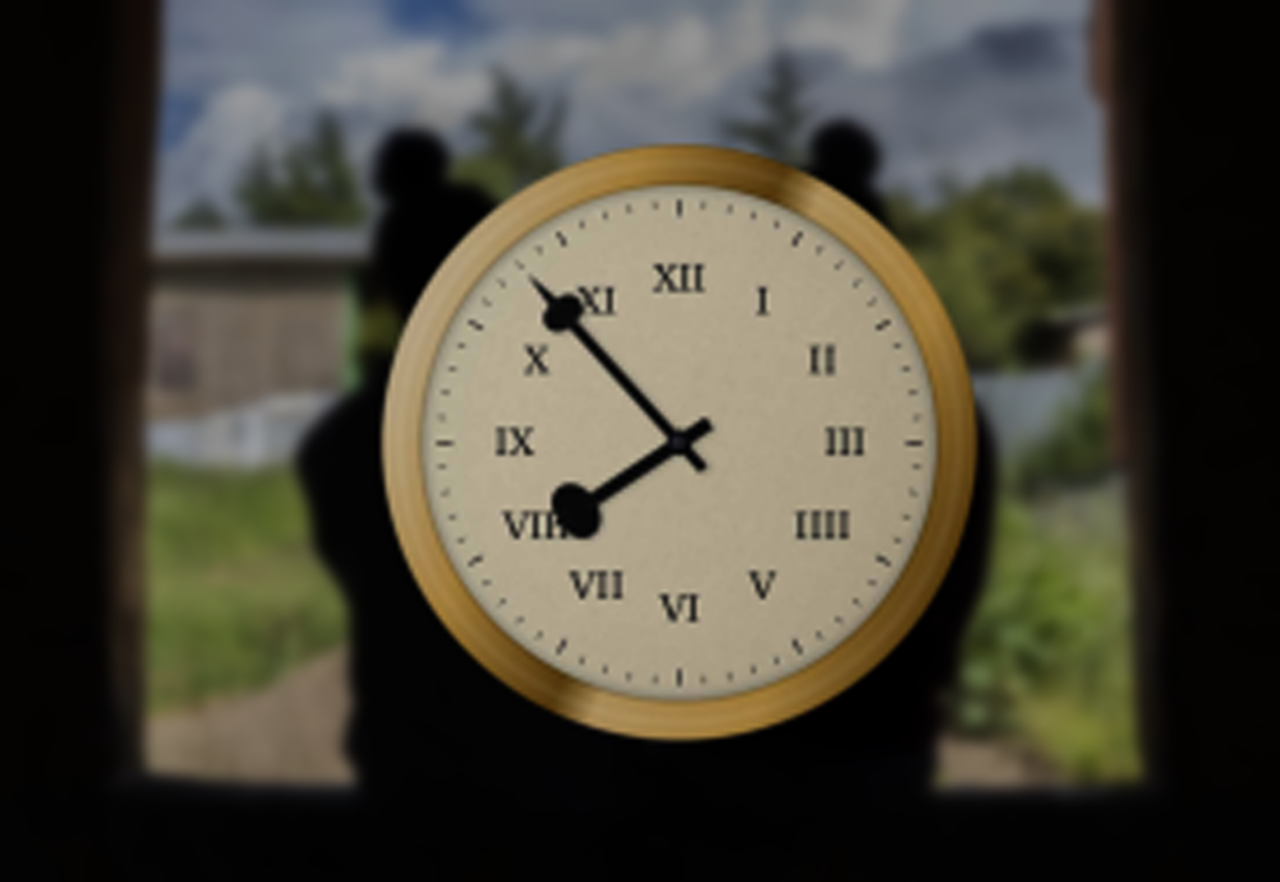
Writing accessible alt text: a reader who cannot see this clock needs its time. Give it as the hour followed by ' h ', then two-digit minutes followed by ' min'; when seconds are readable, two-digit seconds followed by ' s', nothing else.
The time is 7 h 53 min
